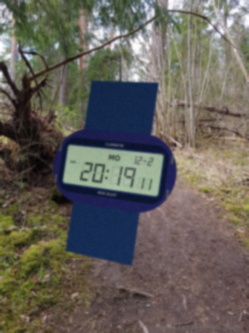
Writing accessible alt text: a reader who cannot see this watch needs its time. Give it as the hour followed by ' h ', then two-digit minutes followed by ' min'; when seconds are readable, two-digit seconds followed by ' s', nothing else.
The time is 20 h 19 min
